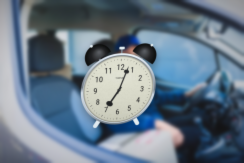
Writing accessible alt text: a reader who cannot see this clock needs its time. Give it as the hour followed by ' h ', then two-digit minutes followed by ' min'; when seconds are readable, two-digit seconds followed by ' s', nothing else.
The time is 7 h 03 min
